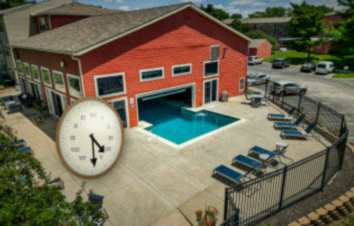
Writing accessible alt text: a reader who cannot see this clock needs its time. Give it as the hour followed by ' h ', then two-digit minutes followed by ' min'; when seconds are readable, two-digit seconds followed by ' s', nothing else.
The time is 4 h 29 min
